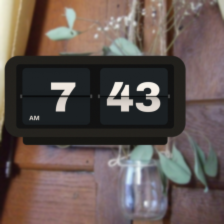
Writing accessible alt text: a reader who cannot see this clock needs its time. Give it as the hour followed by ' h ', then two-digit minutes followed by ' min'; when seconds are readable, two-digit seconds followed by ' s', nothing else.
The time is 7 h 43 min
